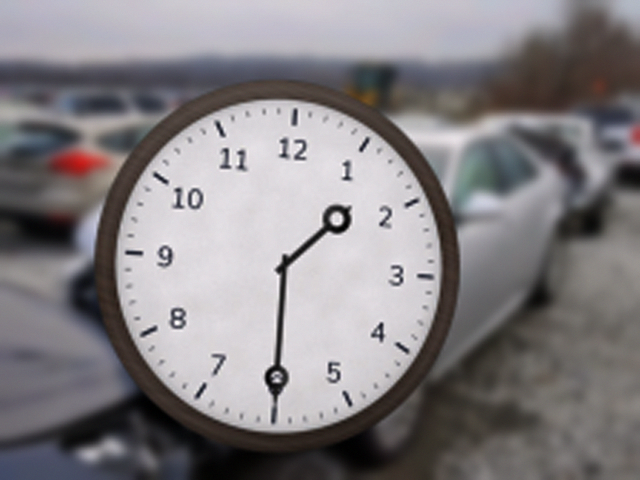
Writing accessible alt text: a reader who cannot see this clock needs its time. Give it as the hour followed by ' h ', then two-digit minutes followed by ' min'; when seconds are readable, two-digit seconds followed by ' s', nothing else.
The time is 1 h 30 min
